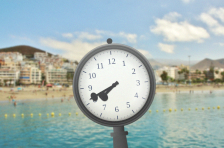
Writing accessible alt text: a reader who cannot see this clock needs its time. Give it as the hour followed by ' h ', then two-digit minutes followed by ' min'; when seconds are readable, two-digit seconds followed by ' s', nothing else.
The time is 7 h 41 min
